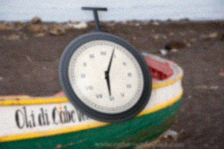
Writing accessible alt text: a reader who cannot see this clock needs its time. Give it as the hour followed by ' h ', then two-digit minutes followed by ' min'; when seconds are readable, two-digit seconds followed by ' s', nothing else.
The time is 6 h 04 min
